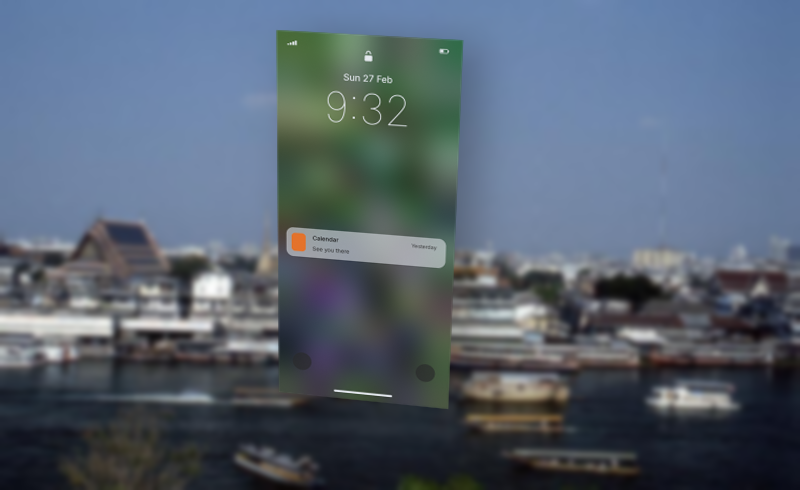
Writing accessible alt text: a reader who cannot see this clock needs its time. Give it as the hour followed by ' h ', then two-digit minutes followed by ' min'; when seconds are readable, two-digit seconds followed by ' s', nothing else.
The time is 9 h 32 min
